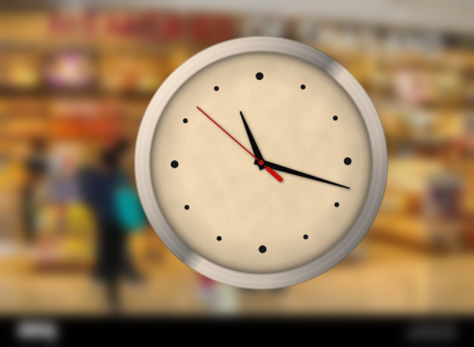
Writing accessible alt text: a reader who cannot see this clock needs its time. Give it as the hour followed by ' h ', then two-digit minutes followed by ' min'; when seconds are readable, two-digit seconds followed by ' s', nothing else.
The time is 11 h 17 min 52 s
